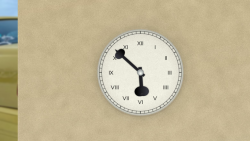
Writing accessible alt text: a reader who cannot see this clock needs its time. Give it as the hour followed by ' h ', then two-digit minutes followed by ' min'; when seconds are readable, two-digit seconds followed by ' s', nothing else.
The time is 5 h 52 min
